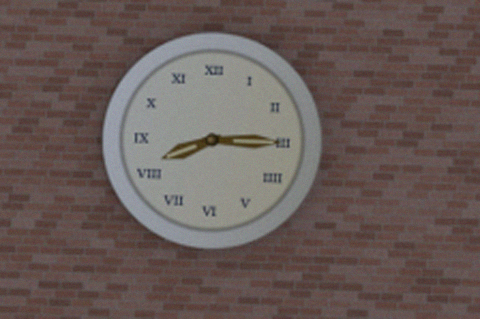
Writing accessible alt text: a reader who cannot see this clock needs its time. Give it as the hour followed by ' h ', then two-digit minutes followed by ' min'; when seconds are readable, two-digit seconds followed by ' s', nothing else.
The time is 8 h 15 min
